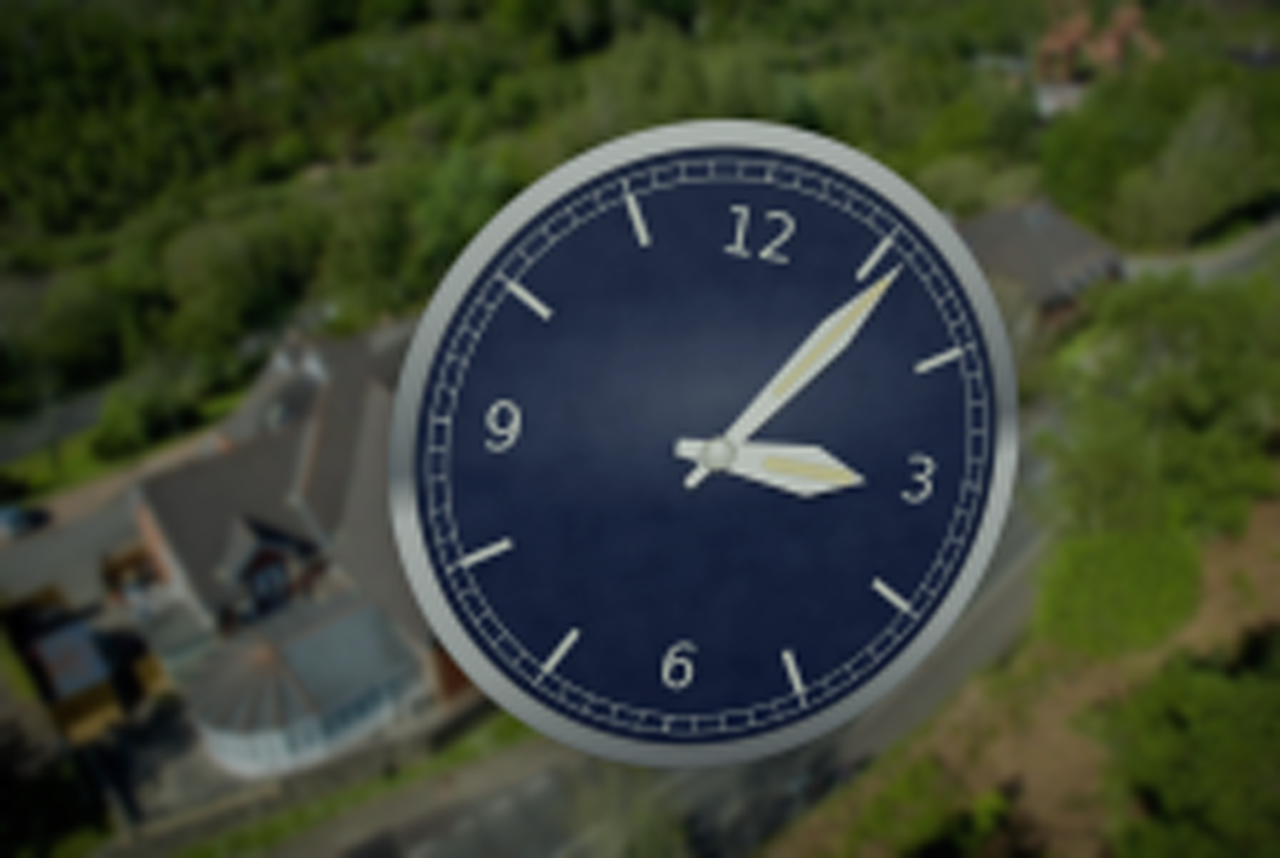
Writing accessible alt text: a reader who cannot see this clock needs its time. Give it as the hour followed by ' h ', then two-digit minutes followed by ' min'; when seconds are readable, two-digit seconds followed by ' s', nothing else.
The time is 3 h 06 min
